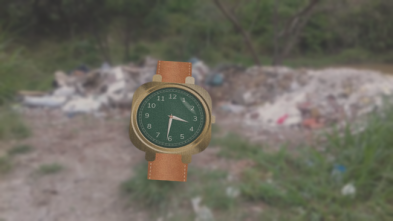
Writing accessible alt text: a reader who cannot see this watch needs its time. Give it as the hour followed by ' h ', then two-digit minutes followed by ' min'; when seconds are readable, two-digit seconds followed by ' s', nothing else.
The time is 3 h 31 min
